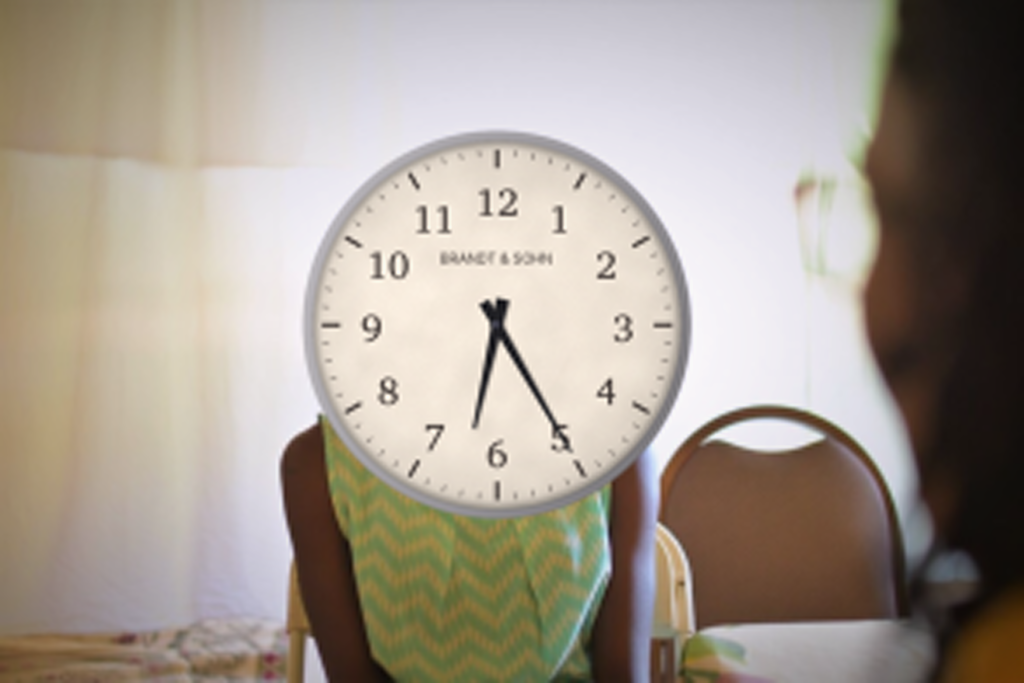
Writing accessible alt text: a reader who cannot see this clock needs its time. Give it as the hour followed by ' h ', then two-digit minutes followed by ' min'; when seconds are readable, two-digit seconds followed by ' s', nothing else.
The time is 6 h 25 min
